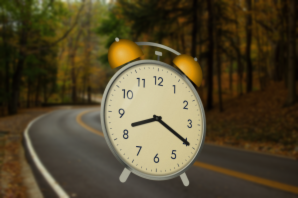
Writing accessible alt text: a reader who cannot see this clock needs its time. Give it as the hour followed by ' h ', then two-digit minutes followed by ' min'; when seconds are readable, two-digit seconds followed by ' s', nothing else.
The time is 8 h 20 min
